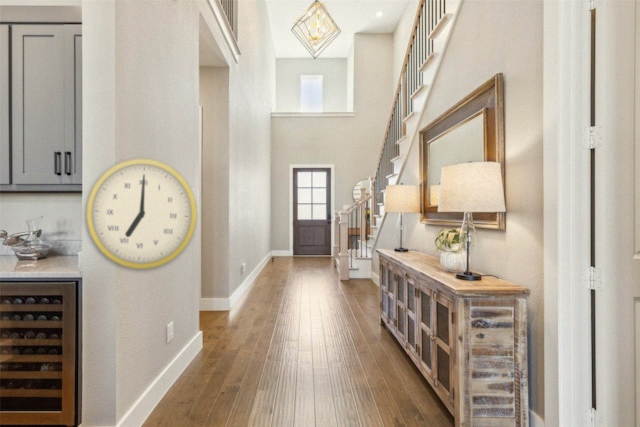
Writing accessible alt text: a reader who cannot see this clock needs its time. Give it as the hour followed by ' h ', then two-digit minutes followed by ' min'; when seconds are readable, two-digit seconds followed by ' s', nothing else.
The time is 7 h 00 min
